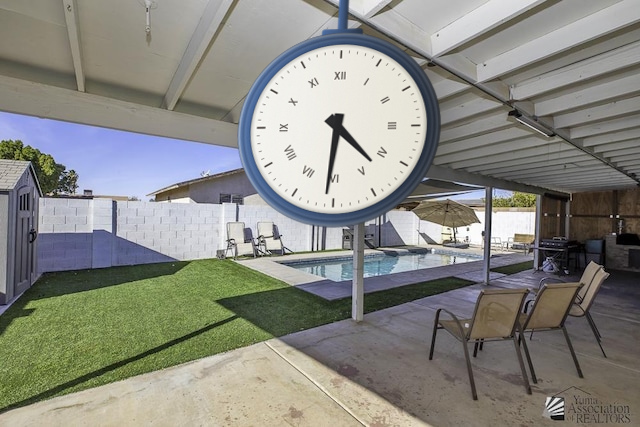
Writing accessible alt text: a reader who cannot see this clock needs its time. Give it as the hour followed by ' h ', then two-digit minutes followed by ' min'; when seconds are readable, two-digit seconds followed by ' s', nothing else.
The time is 4 h 31 min
